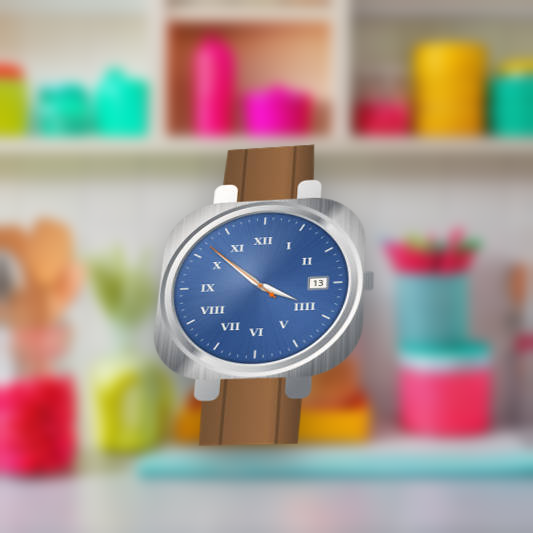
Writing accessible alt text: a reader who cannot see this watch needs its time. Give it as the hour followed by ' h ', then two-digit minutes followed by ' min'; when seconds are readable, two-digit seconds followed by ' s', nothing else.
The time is 3 h 51 min 52 s
